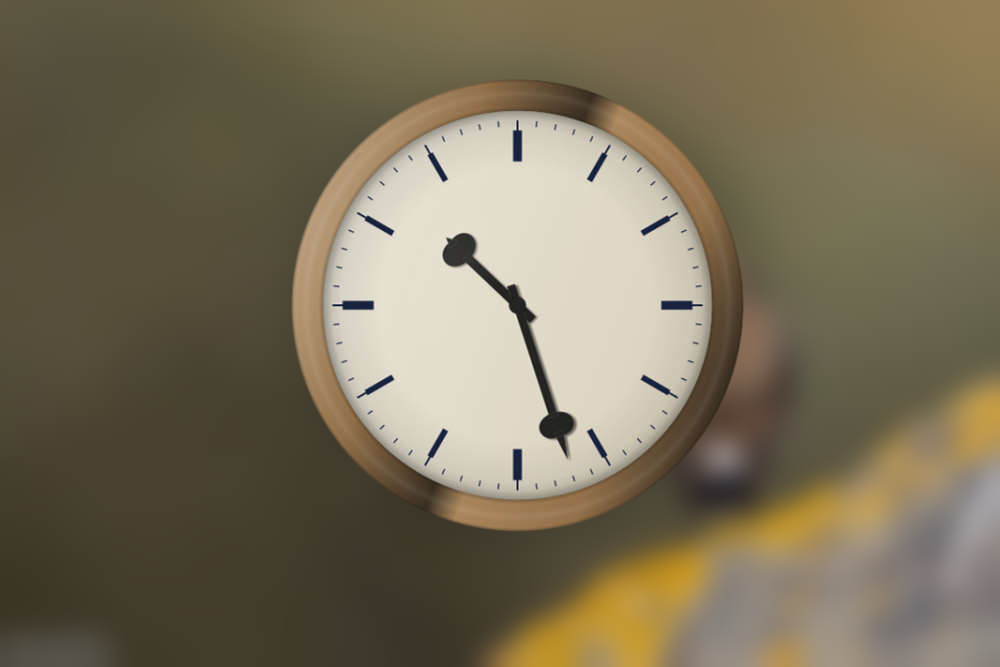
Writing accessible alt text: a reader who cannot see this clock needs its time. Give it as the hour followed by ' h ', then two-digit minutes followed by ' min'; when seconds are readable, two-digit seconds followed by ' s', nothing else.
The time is 10 h 27 min
